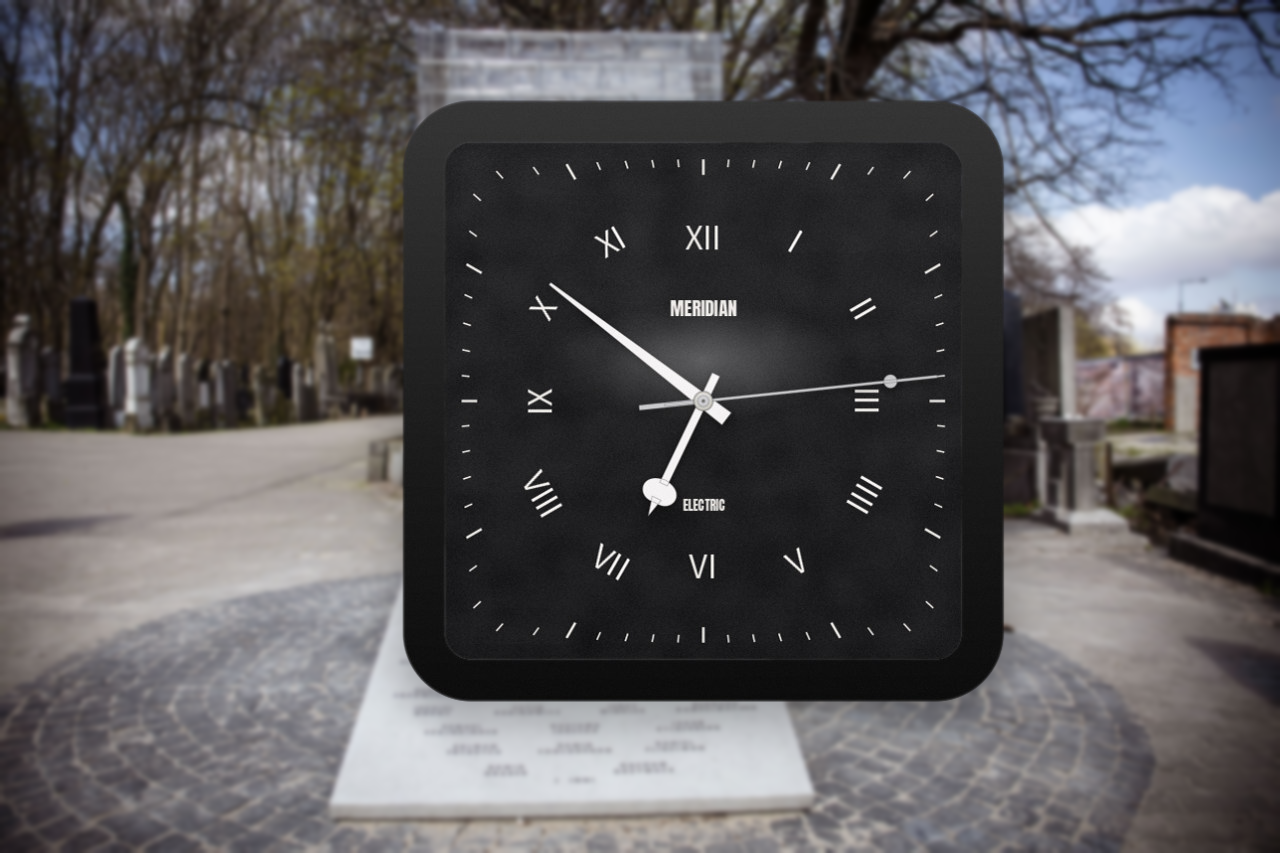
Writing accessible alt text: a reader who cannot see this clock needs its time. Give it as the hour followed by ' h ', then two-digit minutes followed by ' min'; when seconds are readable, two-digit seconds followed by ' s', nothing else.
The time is 6 h 51 min 14 s
